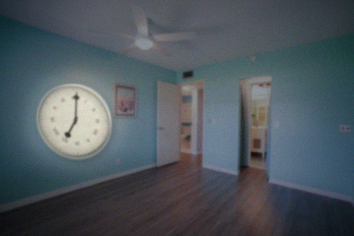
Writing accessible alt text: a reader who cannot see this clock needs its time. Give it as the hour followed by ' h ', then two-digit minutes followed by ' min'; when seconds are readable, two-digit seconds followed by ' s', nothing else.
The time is 7 h 01 min
